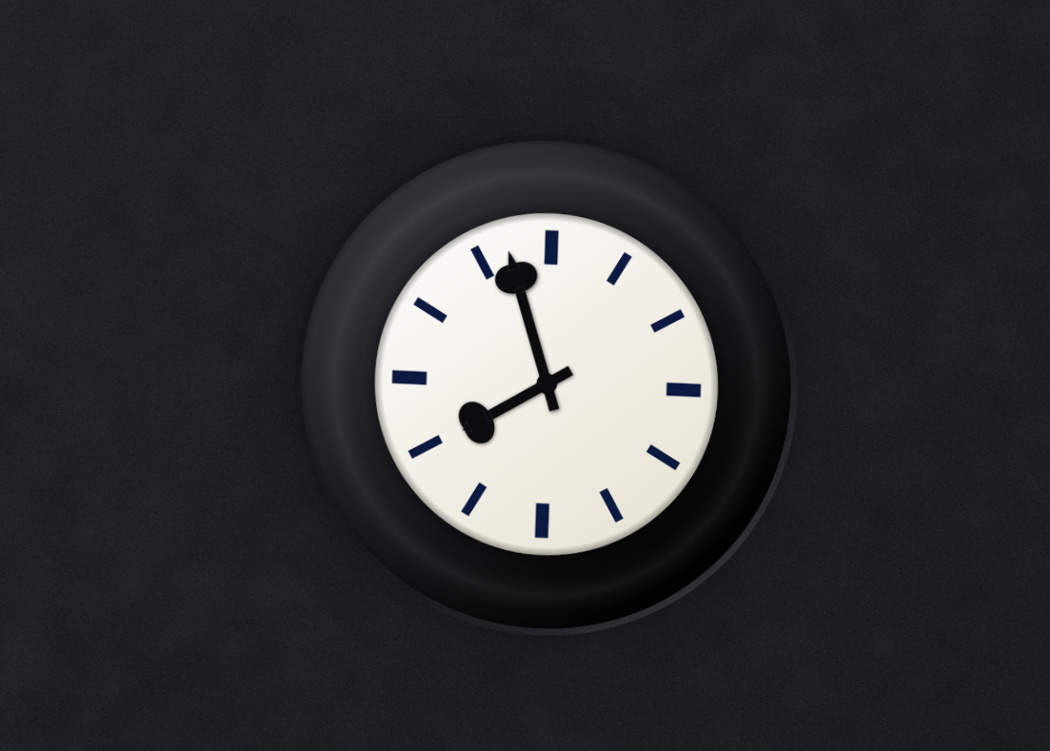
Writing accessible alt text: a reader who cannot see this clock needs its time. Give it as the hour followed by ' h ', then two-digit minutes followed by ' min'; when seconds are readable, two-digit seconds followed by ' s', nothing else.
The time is 7 h 57 min
